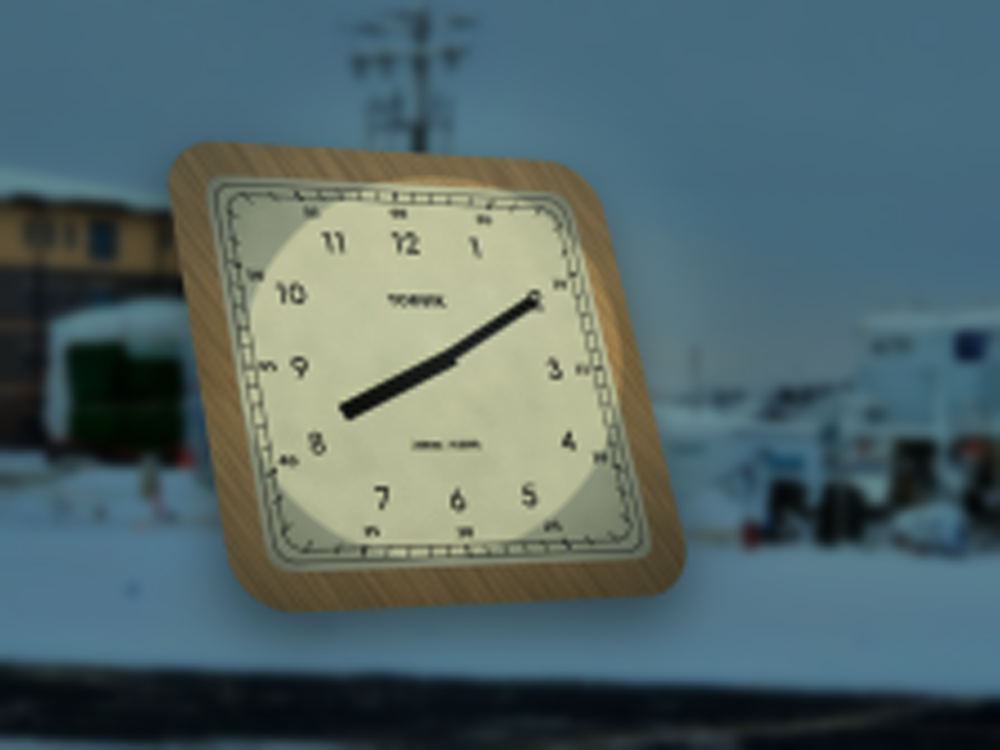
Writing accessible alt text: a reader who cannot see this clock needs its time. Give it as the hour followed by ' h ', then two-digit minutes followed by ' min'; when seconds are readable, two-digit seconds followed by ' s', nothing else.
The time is 8 h 10 min
